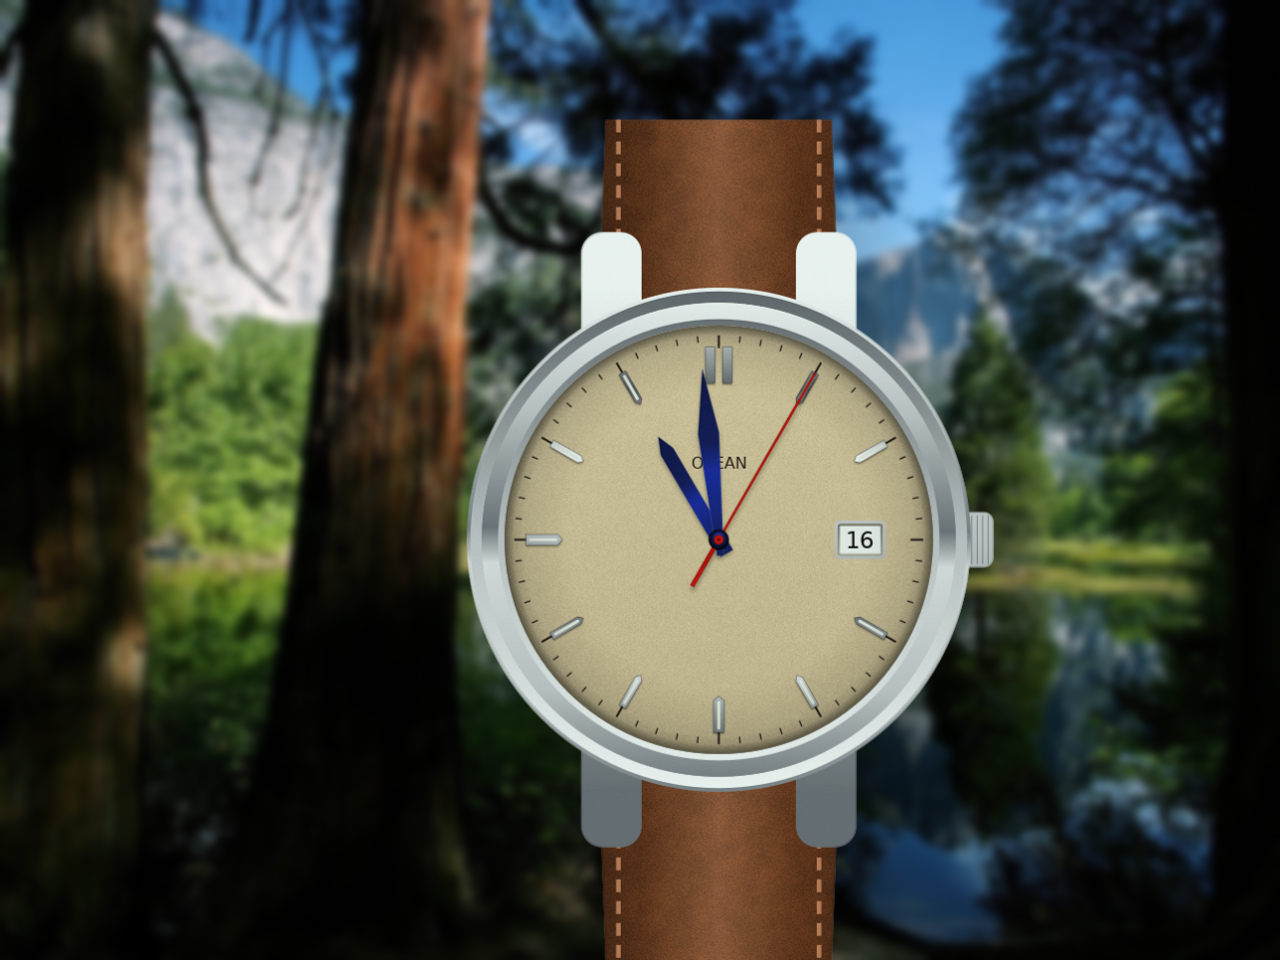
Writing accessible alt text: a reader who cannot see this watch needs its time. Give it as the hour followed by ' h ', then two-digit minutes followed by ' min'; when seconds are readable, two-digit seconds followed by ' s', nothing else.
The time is 10 h 59 min 05 s
